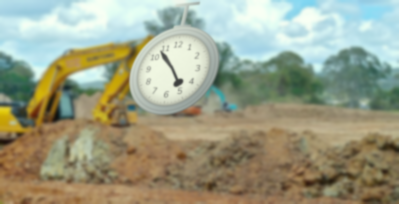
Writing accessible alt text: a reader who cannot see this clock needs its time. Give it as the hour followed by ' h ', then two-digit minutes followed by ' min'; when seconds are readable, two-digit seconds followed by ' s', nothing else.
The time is 4 h 53 min
